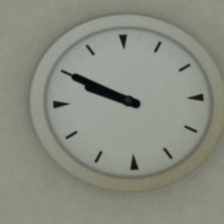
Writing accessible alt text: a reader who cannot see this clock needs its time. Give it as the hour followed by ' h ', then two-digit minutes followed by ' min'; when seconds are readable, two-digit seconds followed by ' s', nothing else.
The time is 9 h 50 min
